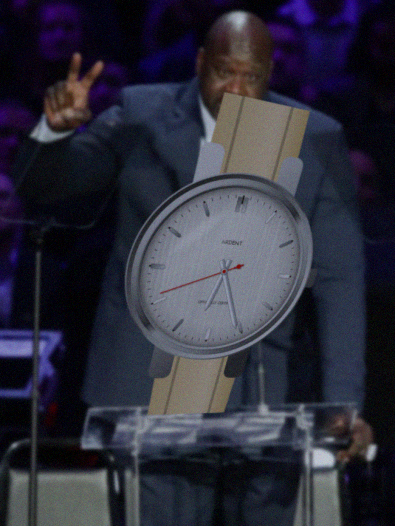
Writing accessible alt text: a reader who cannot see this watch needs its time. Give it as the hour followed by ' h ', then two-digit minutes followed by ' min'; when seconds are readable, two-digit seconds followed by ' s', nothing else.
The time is 6 h 25 min 41 s
